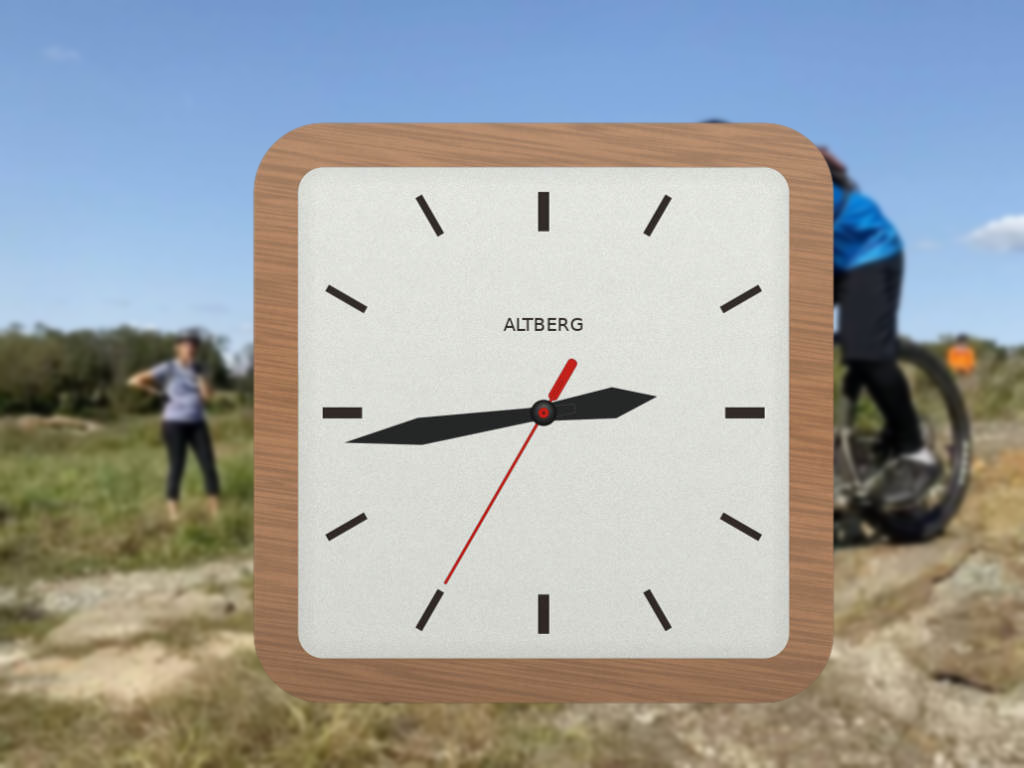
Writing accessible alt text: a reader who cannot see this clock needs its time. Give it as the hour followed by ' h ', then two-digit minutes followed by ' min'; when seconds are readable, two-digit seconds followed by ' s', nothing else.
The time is 2 h 43 min 35 s
